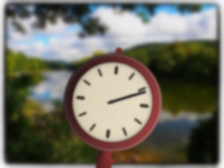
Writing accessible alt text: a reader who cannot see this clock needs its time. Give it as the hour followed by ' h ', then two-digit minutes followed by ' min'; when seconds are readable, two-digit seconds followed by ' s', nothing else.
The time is 2 h 11 min
